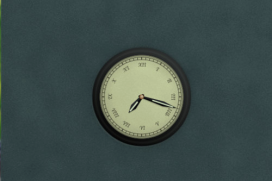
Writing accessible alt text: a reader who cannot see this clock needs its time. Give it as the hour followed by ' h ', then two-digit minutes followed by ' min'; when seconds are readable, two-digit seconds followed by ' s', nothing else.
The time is 7 h 18 min
